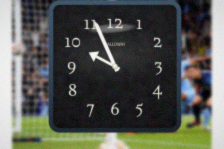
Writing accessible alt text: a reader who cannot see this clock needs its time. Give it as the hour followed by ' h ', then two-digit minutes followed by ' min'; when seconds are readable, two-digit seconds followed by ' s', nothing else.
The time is 9 h 56 min
